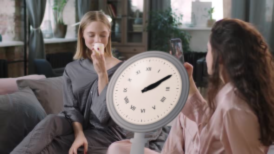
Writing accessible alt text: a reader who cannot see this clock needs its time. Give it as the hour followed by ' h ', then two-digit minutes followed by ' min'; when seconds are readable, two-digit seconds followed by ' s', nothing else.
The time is 2 h 10 min
